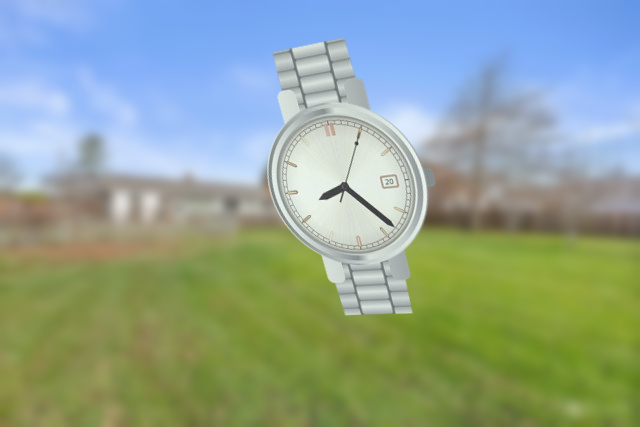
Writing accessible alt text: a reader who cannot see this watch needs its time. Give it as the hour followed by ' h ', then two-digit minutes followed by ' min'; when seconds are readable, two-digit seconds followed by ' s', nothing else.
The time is 8 h 23 min 05 s
